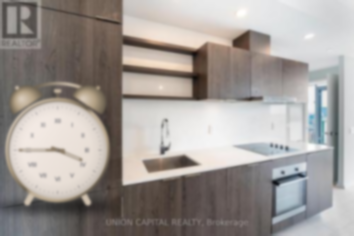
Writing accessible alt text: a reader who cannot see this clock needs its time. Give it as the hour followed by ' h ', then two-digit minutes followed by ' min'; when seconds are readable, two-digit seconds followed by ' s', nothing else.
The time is 3 h 45 min
